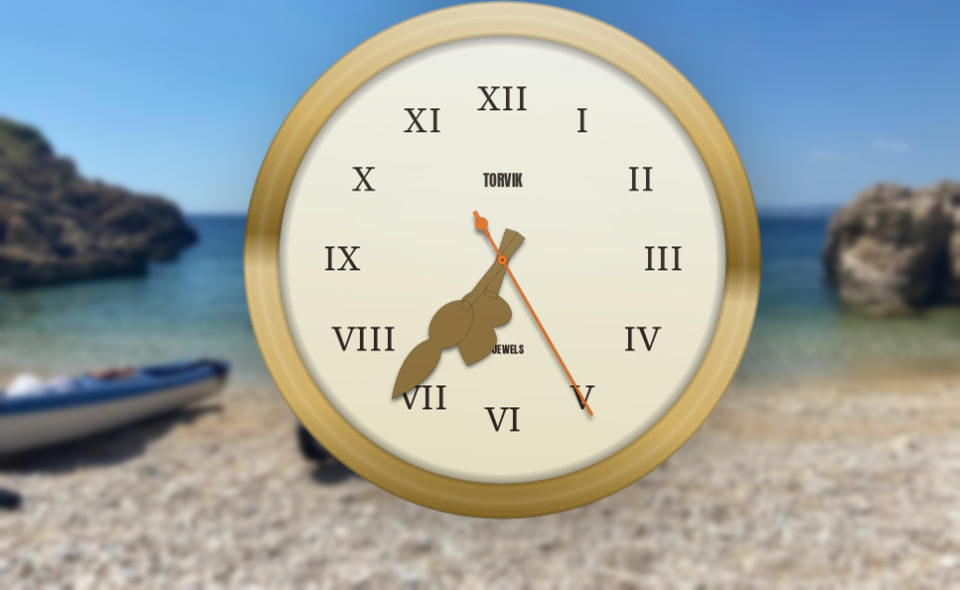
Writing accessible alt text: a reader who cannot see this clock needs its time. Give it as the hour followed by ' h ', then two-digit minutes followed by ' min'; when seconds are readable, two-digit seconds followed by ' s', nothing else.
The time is 6 h 36 min 25 s
